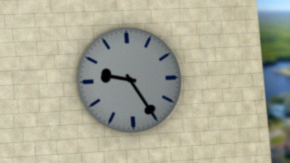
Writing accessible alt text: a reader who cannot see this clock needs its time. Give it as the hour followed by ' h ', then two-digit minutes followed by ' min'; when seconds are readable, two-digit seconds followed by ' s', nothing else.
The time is 9 h 25 min
